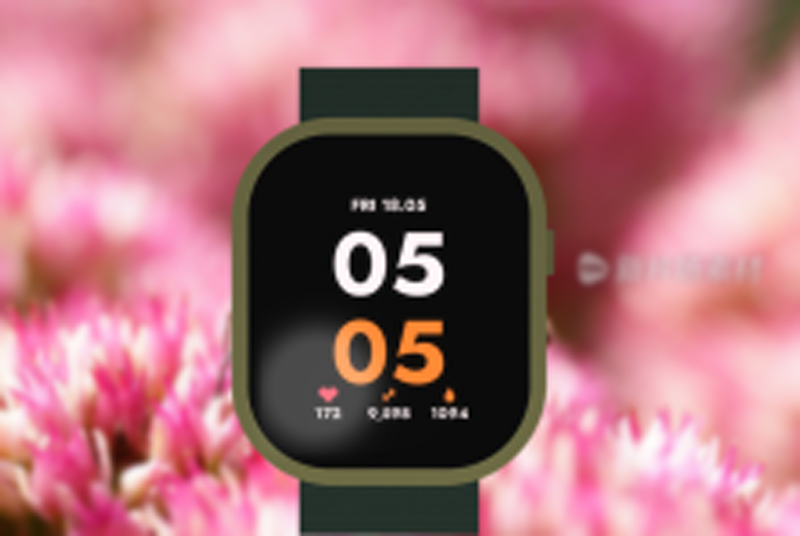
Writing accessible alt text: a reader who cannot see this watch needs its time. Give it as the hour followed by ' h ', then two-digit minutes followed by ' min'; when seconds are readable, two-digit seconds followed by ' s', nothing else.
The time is 5 h 05 min
